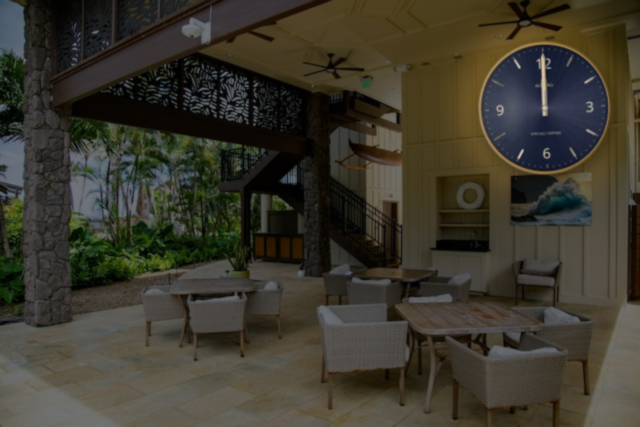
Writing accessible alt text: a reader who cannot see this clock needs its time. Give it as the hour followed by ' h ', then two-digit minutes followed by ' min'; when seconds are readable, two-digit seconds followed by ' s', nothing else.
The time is 12 h 00 min
